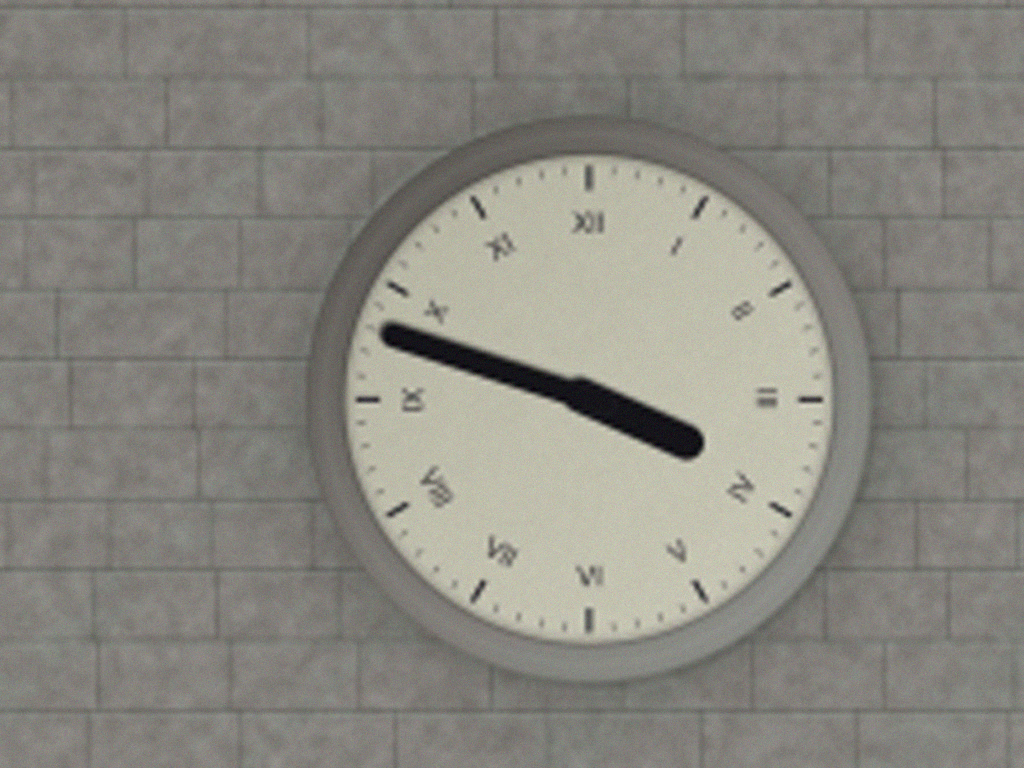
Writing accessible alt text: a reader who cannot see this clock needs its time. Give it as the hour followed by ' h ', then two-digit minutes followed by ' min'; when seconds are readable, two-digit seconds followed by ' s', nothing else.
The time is 3 h 48 min
